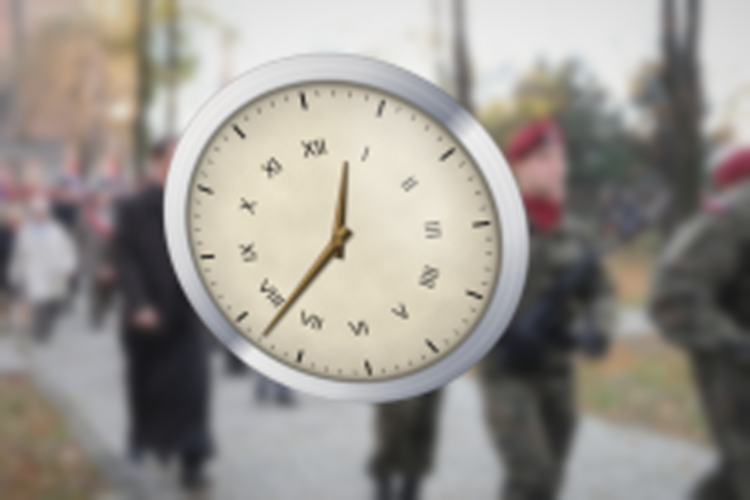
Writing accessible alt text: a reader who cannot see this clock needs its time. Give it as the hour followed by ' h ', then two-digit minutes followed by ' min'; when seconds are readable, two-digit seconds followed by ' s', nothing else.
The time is 12 h 38 min
